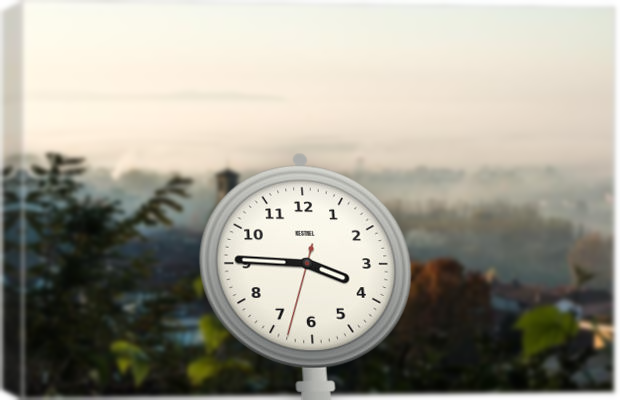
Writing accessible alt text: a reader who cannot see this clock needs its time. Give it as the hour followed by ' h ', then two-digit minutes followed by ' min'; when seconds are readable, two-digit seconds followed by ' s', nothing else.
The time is 3 h 45 min 33 s
